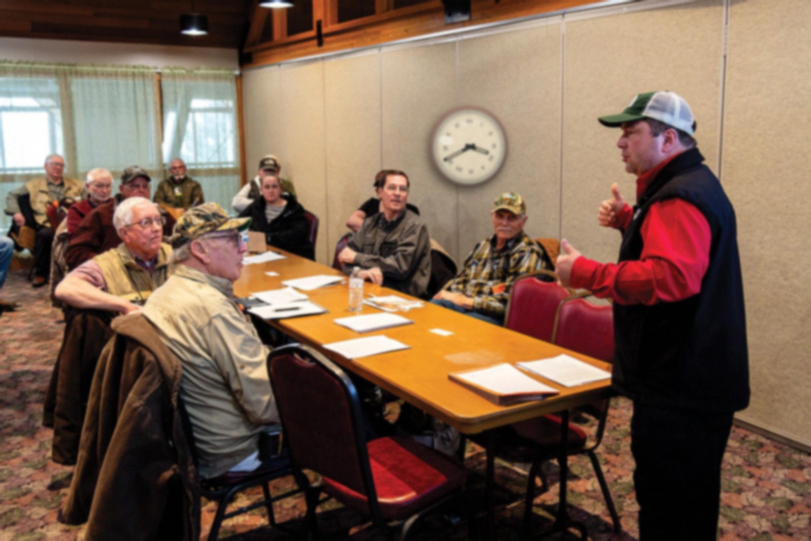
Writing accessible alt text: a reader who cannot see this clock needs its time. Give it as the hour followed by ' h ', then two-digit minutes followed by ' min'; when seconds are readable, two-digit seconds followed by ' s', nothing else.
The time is 3 h 41 min
